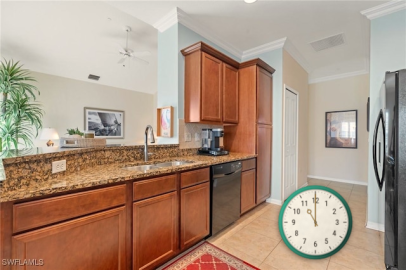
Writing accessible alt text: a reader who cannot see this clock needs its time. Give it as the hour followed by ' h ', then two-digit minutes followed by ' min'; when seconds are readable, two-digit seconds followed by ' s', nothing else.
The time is 11 h 00 min
